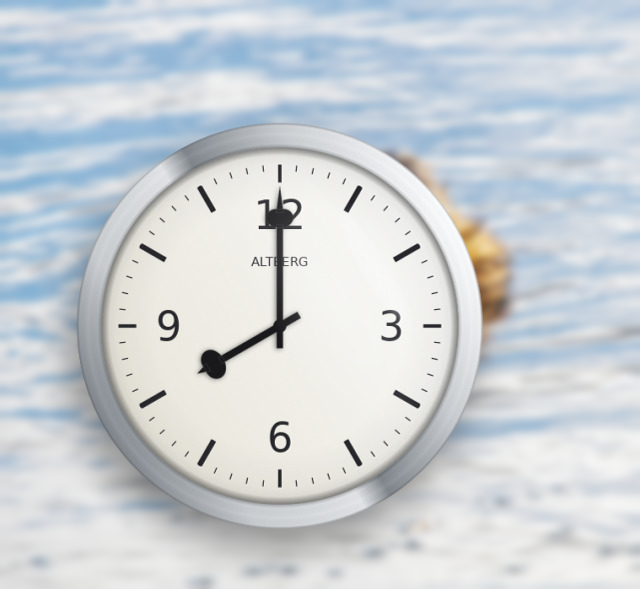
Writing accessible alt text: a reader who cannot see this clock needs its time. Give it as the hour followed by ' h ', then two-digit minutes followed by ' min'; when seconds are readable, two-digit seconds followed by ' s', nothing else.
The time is 8 h 00 min
